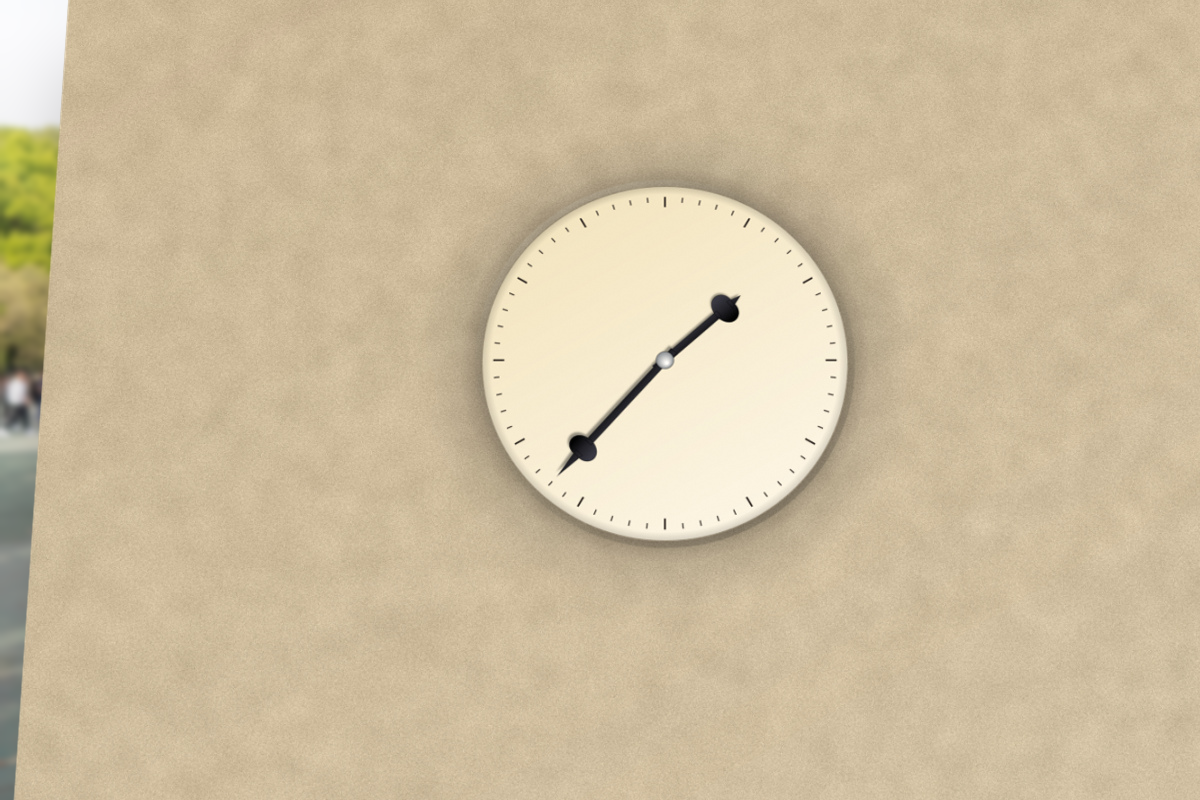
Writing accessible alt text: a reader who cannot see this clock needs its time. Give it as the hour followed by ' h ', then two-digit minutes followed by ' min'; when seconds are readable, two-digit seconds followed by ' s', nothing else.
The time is 1 h 37 min
